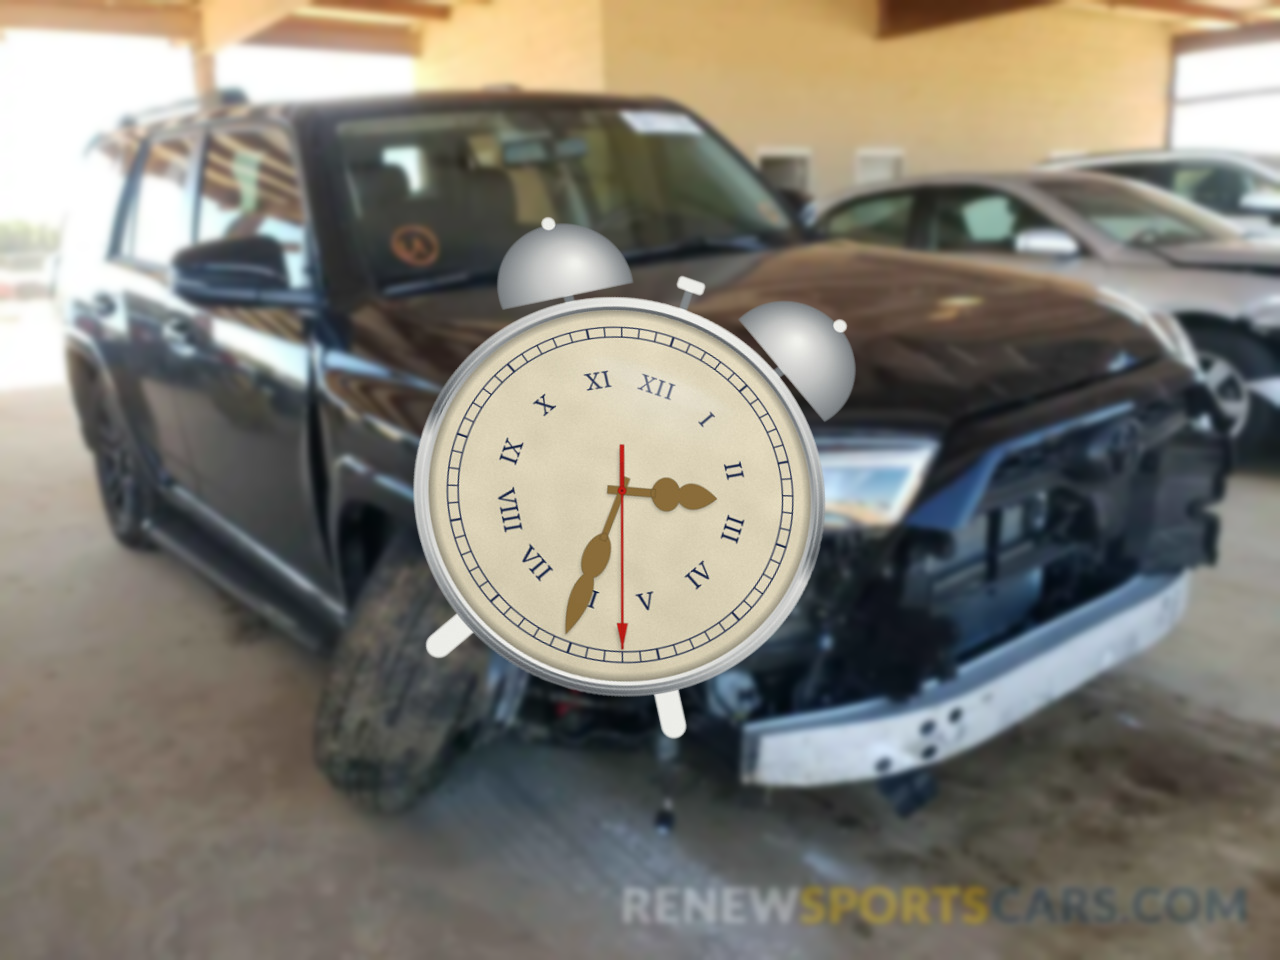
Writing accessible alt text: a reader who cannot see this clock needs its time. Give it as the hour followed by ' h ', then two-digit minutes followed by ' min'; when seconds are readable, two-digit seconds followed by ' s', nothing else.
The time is 2 h 30 min 27 s
